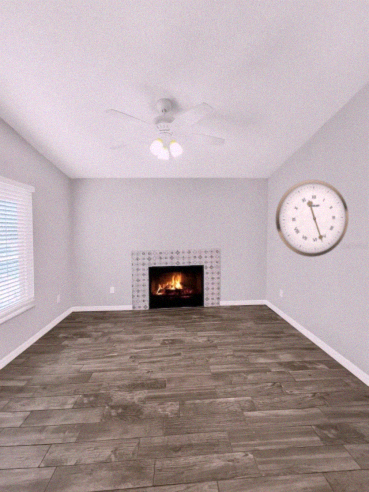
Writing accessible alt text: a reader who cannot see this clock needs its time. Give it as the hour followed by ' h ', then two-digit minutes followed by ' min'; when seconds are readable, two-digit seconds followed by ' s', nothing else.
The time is 11 h 27 min
